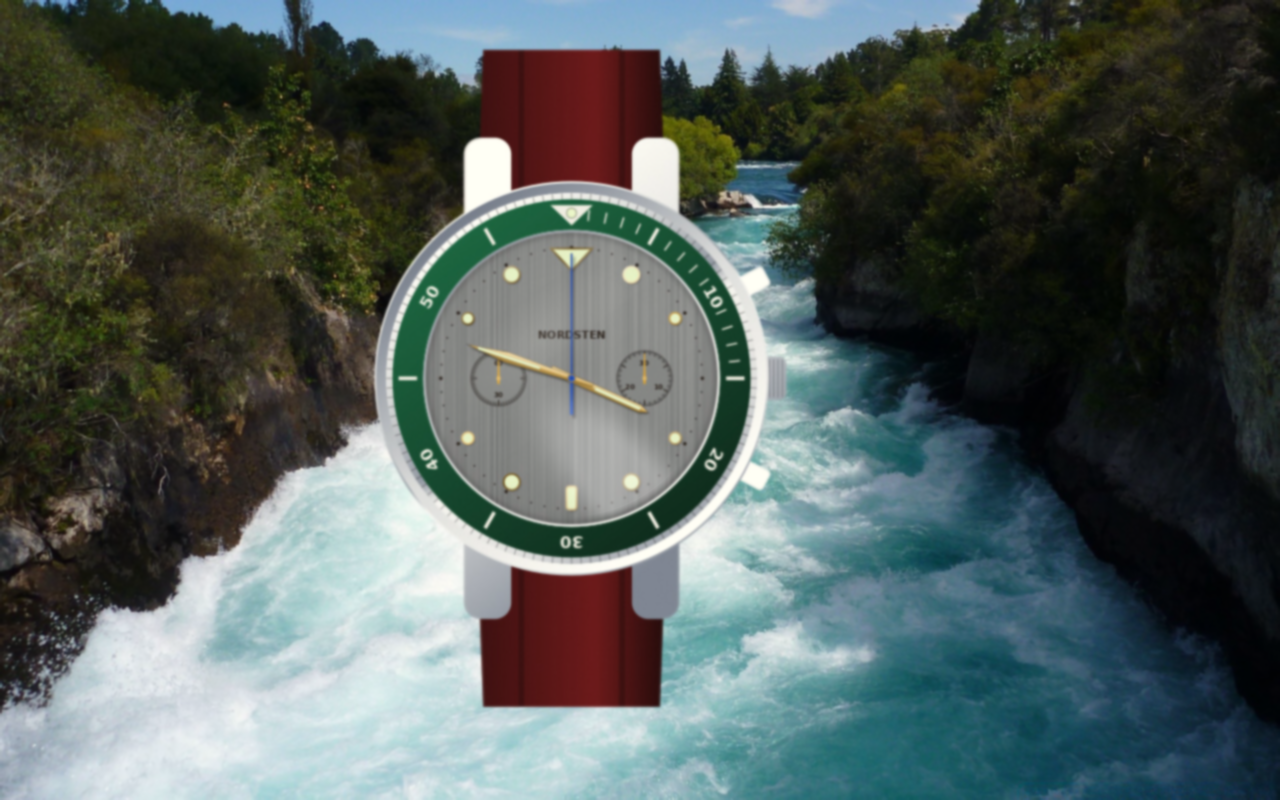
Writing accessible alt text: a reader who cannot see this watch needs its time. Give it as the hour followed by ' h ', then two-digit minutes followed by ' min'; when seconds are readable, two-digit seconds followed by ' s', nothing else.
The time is 3 h 48 min
